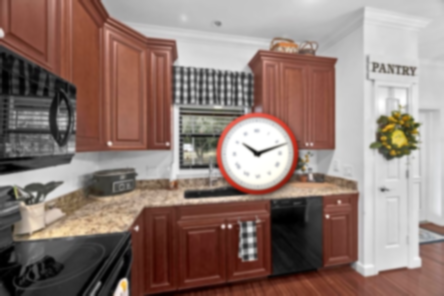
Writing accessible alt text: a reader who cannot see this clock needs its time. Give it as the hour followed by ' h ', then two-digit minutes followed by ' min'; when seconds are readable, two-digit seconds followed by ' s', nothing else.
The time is 10 h 12 min
